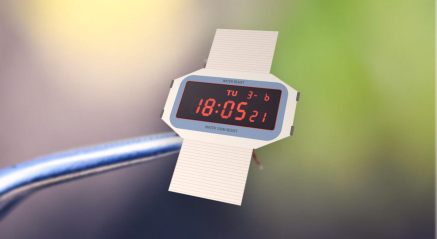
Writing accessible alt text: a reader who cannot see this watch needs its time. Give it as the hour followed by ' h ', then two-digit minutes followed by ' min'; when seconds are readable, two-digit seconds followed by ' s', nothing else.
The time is 18 h 05 min 21 s
